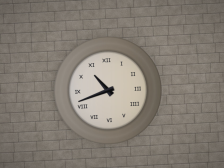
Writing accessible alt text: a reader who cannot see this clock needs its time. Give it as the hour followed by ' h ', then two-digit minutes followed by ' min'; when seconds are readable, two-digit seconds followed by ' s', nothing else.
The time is 10 h 42 min
